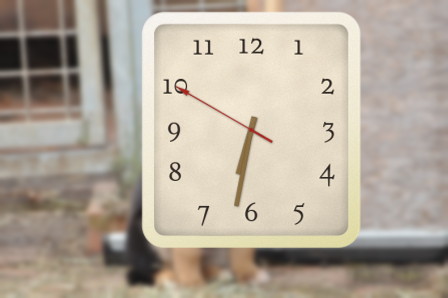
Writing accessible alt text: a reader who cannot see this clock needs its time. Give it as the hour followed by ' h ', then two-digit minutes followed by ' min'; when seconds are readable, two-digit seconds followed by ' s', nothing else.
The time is 6 h 31 min 50 s
